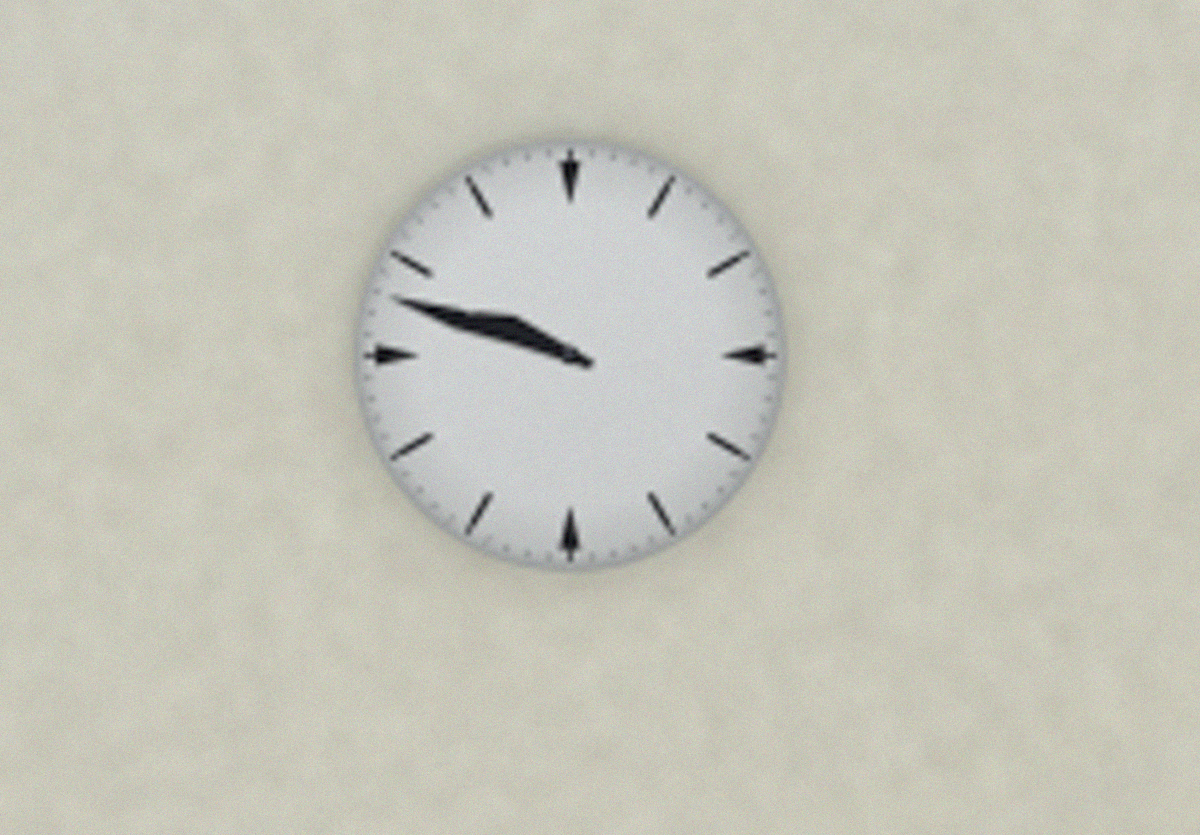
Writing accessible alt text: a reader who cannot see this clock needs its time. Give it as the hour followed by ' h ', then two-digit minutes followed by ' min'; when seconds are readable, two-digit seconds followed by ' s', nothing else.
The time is 9 h 48 min
